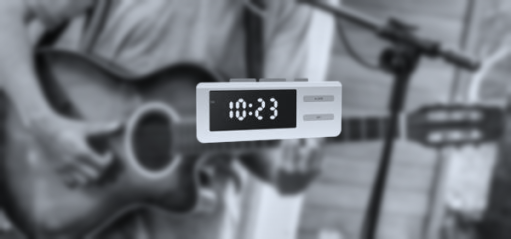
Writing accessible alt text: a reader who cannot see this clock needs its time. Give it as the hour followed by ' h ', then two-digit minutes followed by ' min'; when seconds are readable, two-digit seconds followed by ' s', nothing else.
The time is 10 h 23 min
